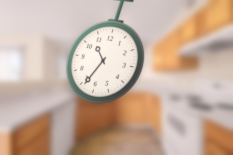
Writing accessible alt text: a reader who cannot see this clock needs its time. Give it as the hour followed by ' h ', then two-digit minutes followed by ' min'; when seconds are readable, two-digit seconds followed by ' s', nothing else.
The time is 10 h 34 min
